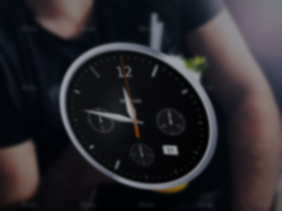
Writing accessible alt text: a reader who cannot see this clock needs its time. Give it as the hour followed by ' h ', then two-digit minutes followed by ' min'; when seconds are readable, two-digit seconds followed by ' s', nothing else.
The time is 11 h 47 min
